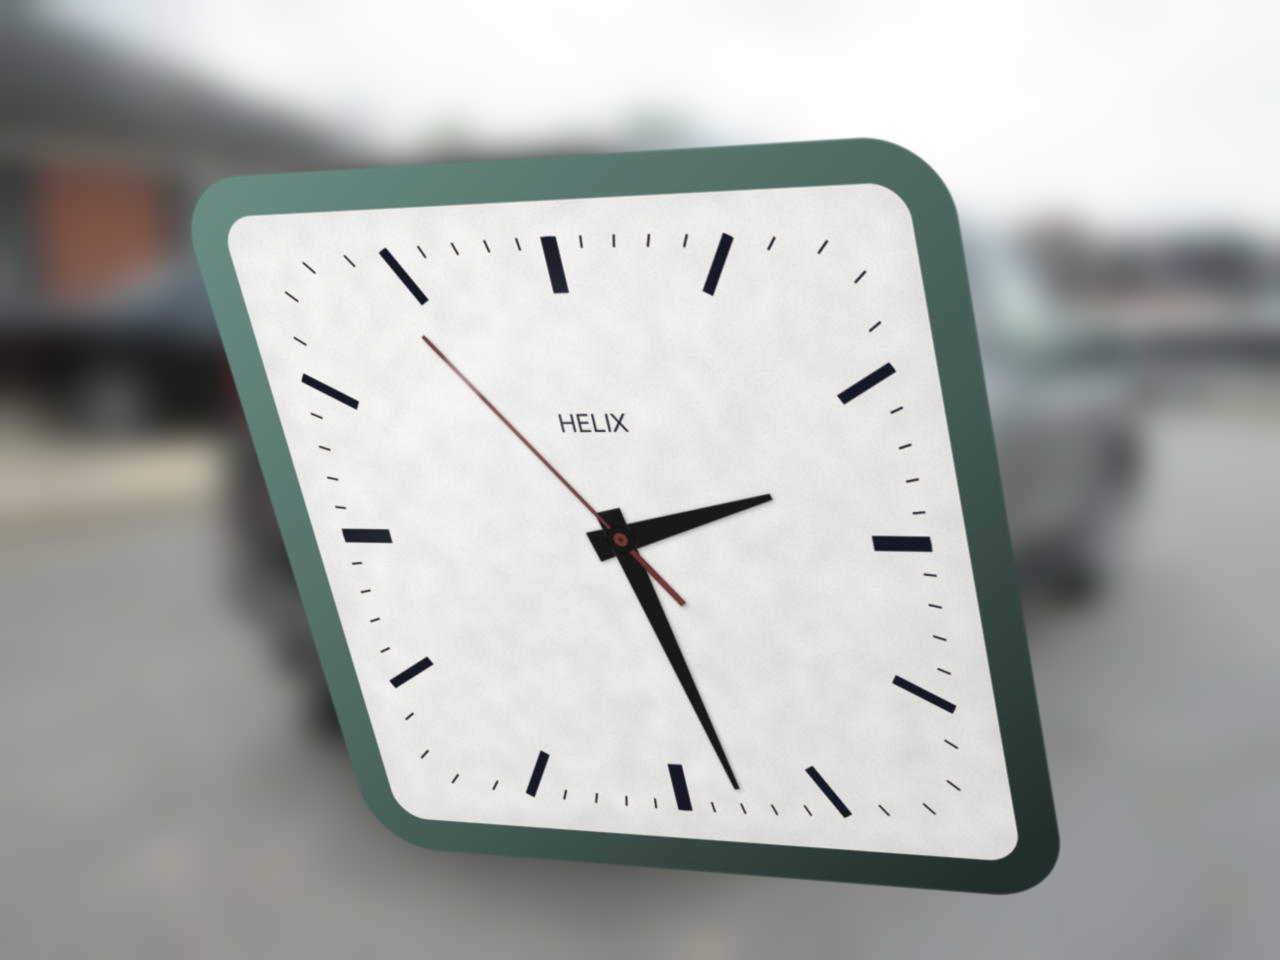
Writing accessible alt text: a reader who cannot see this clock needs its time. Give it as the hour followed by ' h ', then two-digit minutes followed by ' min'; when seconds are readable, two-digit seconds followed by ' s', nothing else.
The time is 2 h 27 min 54 s
